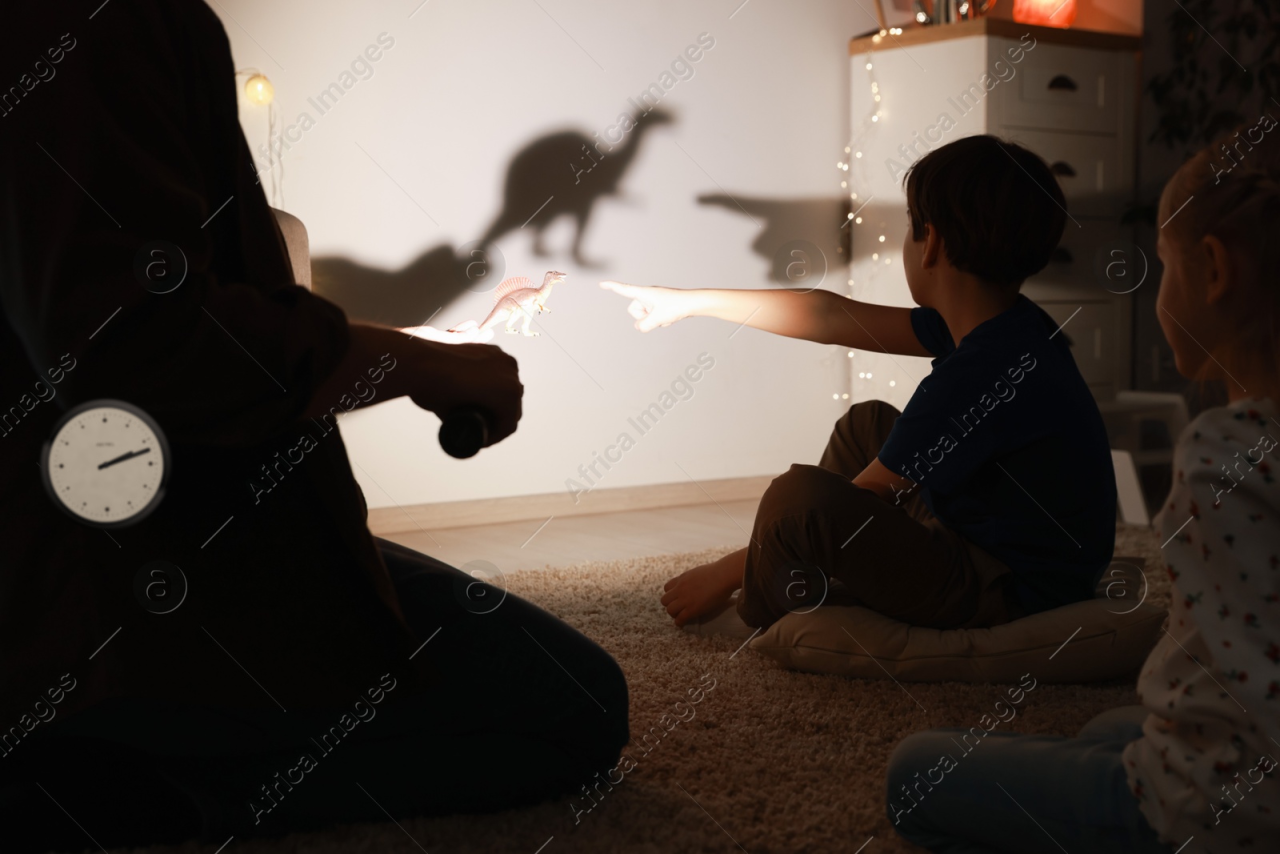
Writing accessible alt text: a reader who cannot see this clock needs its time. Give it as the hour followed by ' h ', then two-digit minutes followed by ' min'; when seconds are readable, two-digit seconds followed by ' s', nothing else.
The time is 2 h 12 min
